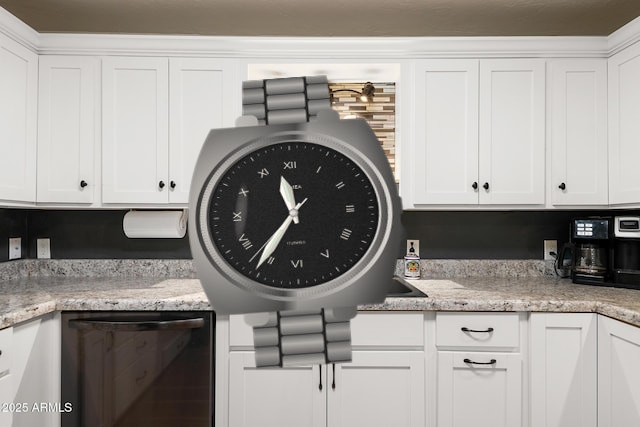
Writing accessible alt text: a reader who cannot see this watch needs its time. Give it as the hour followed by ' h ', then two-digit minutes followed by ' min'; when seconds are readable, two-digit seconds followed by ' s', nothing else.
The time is 11 h 35 min 37 s
